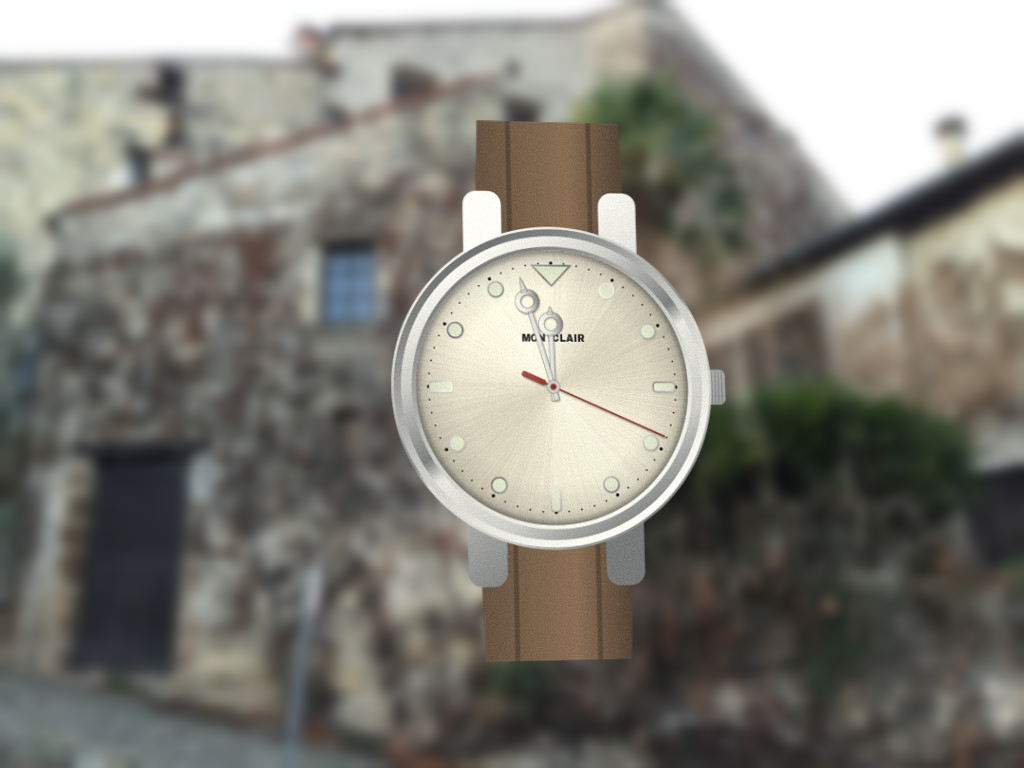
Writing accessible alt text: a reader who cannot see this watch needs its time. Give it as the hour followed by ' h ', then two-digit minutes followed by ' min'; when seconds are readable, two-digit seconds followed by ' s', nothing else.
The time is 11 h 57 min 19 s
